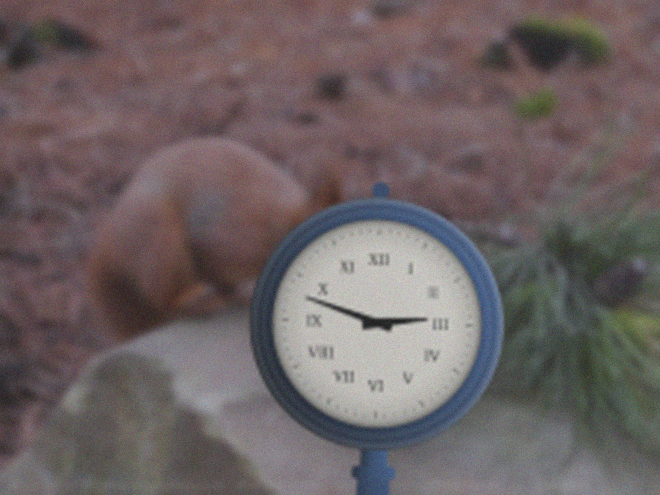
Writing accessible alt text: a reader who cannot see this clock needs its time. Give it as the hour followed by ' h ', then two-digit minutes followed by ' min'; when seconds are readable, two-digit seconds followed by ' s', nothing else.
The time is 2 h 48 min
